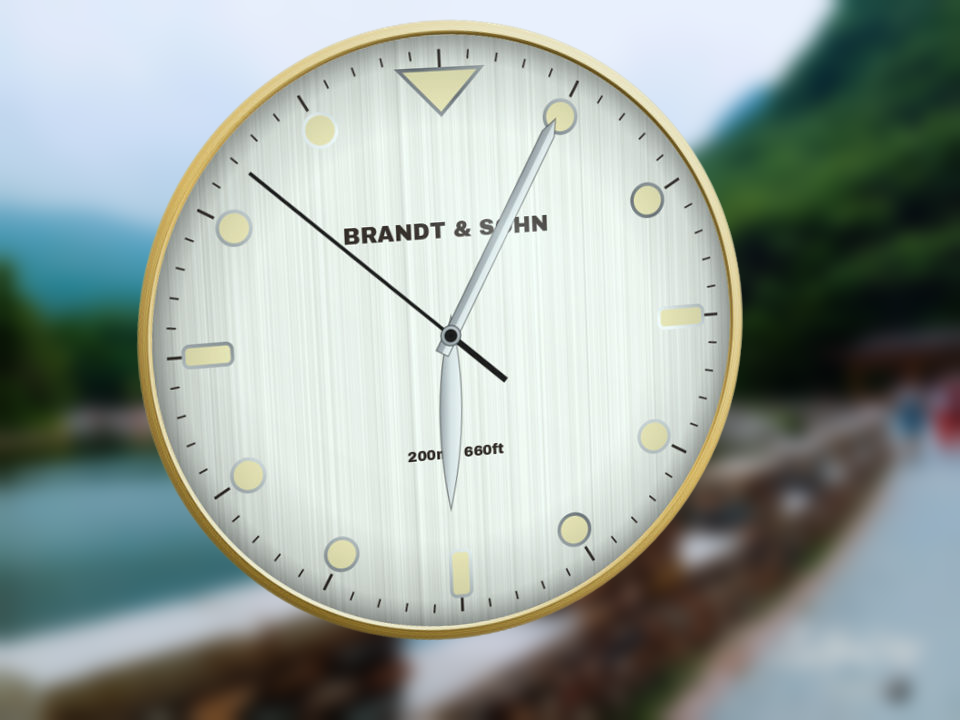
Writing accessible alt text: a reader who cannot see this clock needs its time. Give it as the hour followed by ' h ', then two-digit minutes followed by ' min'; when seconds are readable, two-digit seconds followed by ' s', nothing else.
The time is 6 h 04 min 52 s
